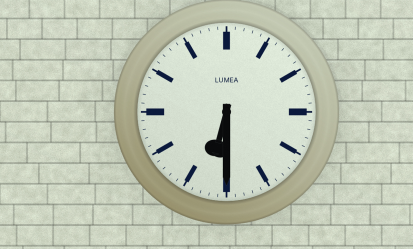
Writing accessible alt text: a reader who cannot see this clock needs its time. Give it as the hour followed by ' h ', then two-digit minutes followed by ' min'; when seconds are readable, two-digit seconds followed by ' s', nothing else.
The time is 6 h 30 min
